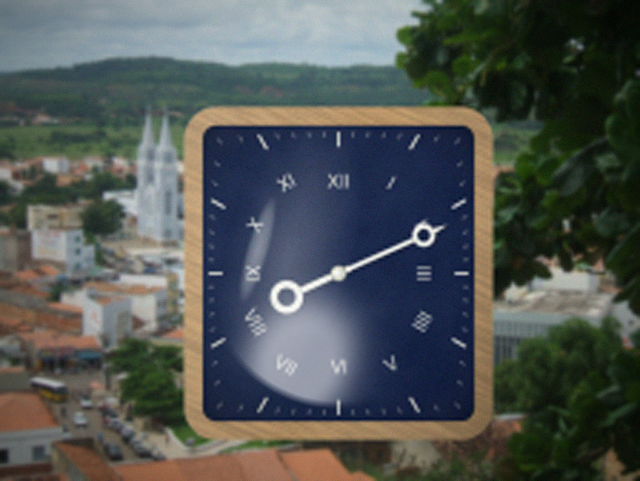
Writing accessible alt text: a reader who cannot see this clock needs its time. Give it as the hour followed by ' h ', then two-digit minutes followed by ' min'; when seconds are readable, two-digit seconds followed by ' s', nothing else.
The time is 8 h 11 min
